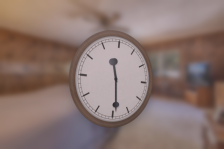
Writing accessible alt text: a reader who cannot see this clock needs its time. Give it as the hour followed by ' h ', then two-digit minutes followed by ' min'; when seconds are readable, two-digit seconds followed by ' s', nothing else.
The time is 11 h 29 min
